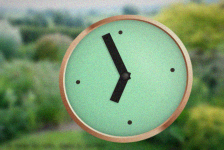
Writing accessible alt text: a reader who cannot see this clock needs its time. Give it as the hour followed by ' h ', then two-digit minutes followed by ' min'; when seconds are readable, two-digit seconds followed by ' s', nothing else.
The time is 6 h 57 min
